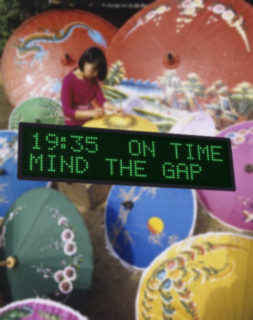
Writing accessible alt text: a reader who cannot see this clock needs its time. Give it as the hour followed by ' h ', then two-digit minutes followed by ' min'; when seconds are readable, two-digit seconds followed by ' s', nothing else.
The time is 19 h 35 min
